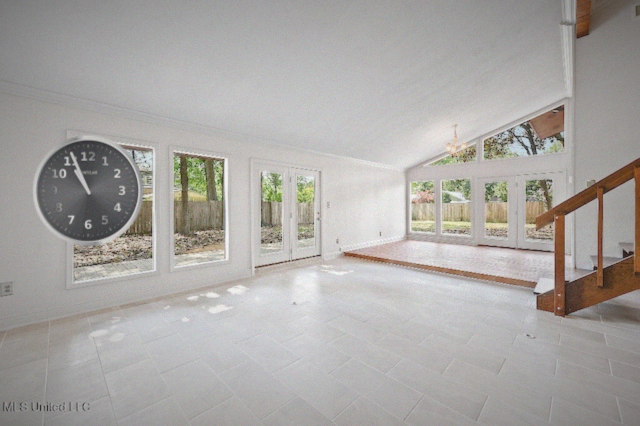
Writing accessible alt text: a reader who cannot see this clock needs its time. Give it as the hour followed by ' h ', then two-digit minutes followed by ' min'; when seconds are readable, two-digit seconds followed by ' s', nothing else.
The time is 10 h 56 min
